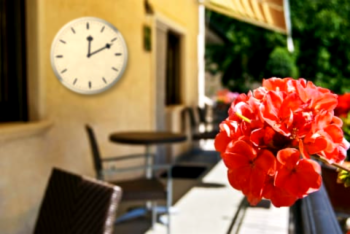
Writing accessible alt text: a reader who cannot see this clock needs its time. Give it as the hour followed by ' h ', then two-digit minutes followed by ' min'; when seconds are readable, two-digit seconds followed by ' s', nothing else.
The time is 12 h 11 min
